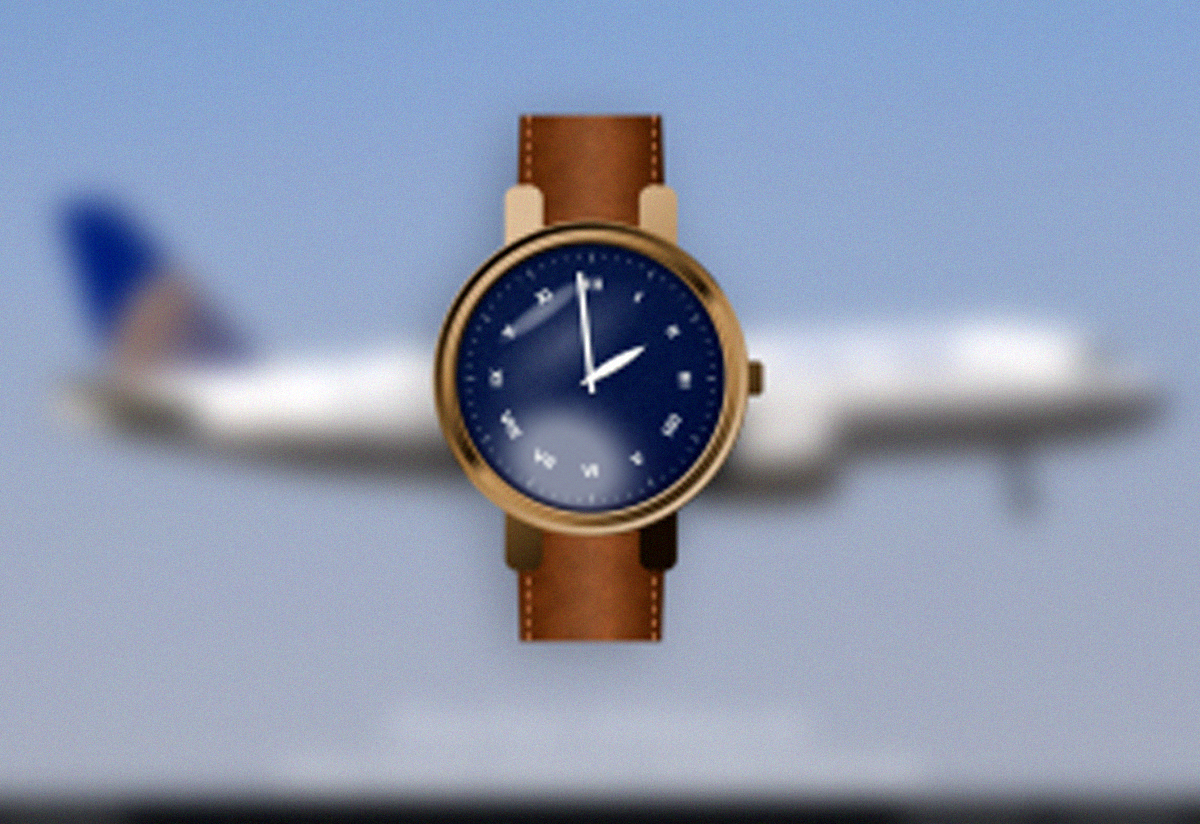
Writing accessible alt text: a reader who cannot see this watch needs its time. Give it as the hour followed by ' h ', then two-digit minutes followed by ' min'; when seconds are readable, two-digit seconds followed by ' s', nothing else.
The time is 1 h 59 min
